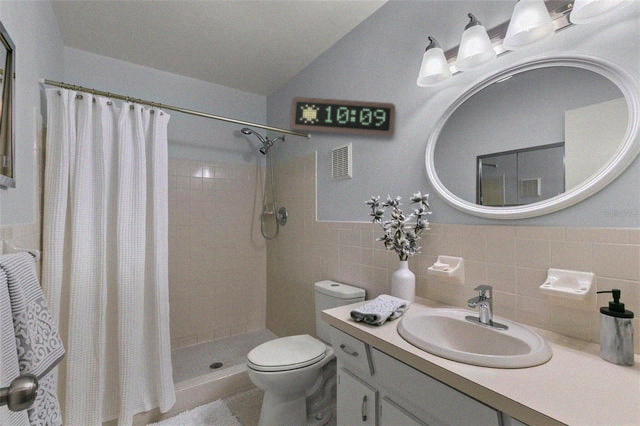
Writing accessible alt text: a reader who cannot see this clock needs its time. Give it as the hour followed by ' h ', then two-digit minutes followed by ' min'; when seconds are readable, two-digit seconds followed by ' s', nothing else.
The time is 10 h 09 min
